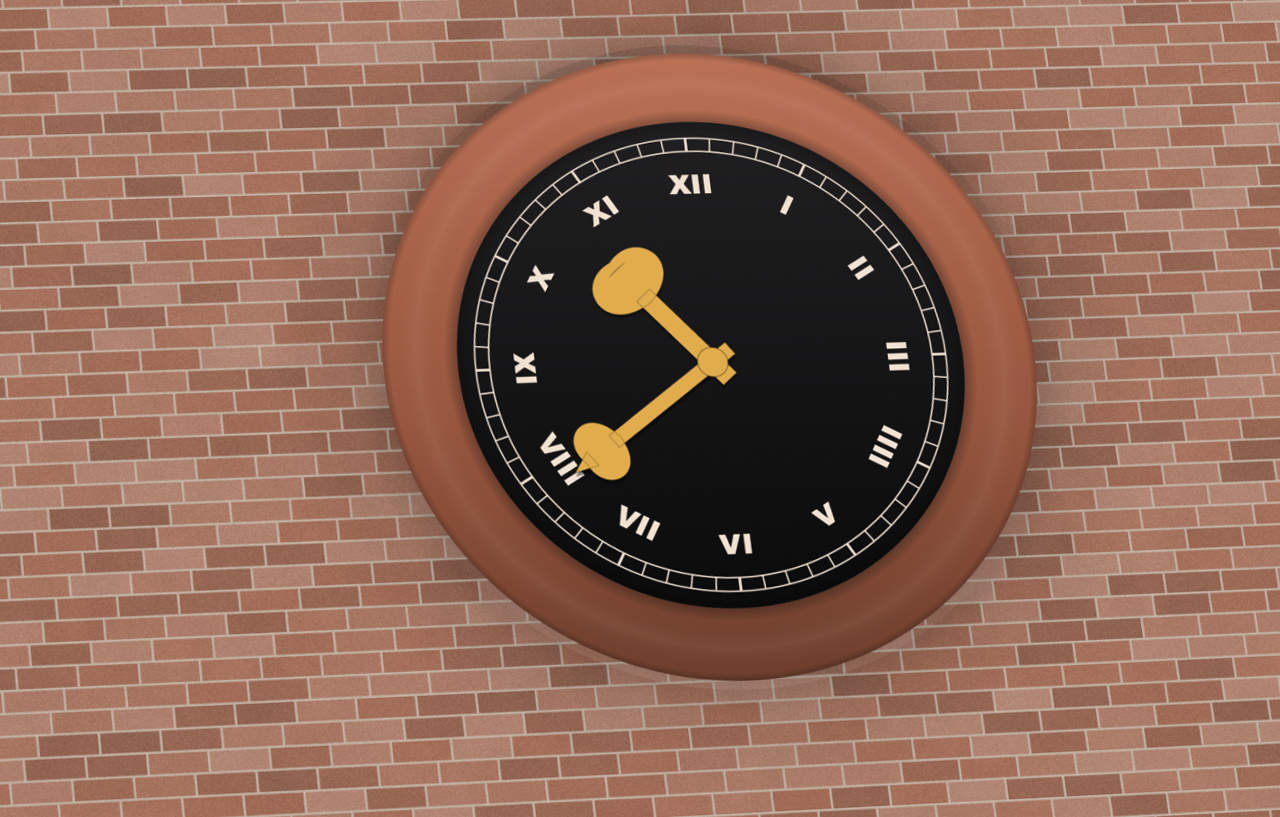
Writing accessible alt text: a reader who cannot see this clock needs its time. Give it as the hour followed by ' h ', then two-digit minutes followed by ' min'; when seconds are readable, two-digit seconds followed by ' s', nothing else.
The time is 10 h 39 min
